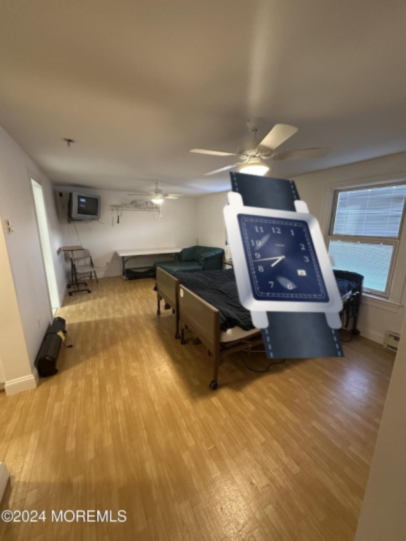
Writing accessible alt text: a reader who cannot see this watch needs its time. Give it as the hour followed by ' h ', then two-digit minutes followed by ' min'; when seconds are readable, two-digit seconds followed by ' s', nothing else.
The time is 7 h 43 min
